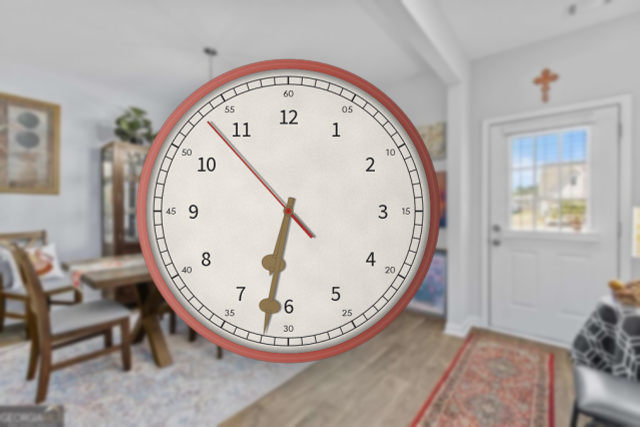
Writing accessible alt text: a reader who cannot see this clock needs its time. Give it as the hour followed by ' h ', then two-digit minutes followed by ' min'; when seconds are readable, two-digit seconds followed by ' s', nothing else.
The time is 6 h 31 min 53 s
